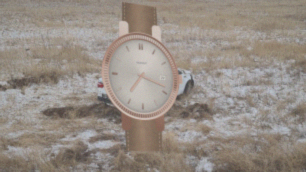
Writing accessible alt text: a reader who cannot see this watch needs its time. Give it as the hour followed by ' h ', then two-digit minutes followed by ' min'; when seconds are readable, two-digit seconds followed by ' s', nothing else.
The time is 7 h 18 min
